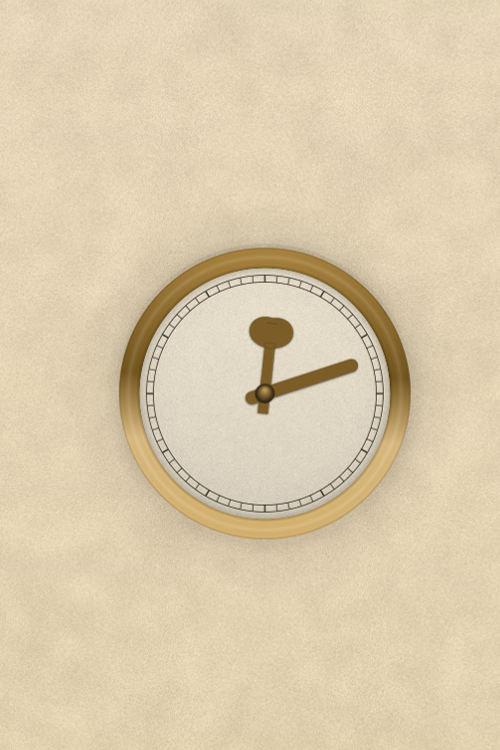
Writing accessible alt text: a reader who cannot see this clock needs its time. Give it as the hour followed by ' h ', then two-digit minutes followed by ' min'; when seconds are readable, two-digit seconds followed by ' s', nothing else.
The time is 12 h 12 min
